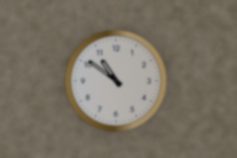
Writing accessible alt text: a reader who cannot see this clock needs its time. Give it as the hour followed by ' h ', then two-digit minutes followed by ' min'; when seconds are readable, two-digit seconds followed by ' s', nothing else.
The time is 10 h 51 min
